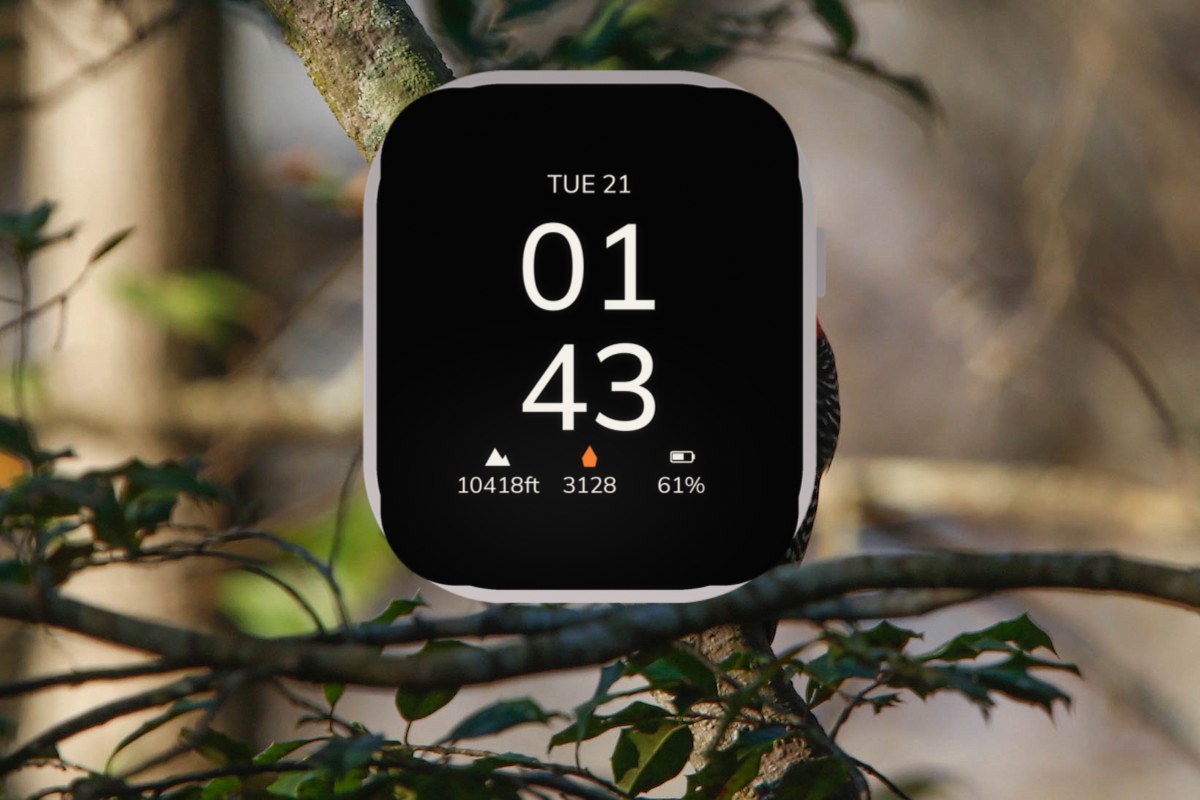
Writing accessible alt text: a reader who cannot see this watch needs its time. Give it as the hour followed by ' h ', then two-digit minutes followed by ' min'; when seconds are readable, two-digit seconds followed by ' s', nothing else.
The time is 1 h 43 min
